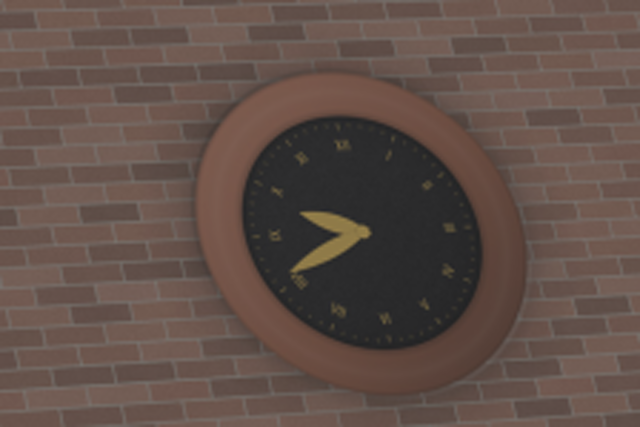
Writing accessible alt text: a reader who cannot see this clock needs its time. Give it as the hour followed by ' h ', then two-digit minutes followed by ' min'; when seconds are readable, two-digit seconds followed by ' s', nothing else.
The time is 9 h 41 min
